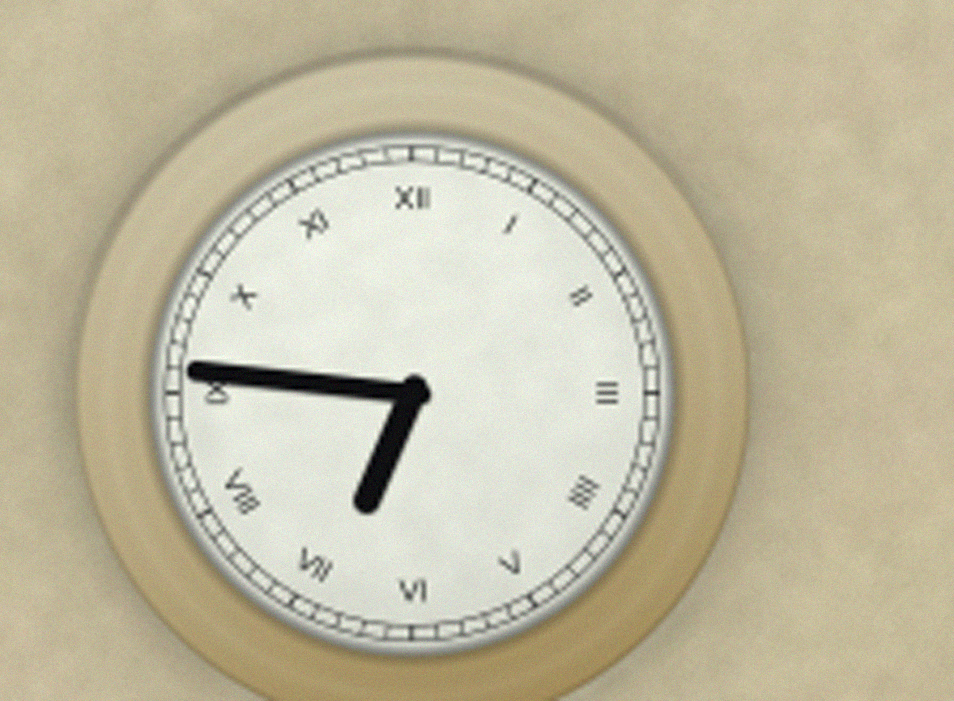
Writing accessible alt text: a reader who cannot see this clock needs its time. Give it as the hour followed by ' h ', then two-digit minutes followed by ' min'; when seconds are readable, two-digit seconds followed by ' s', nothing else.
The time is 6 h 46 min
